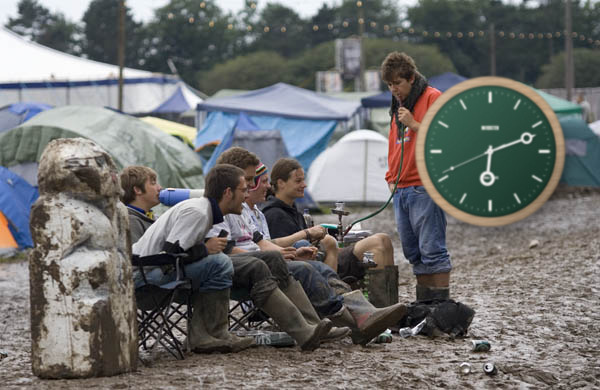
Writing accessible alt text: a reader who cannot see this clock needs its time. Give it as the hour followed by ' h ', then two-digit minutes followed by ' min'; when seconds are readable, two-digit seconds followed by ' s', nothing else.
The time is 6 h 11 min 41 s
